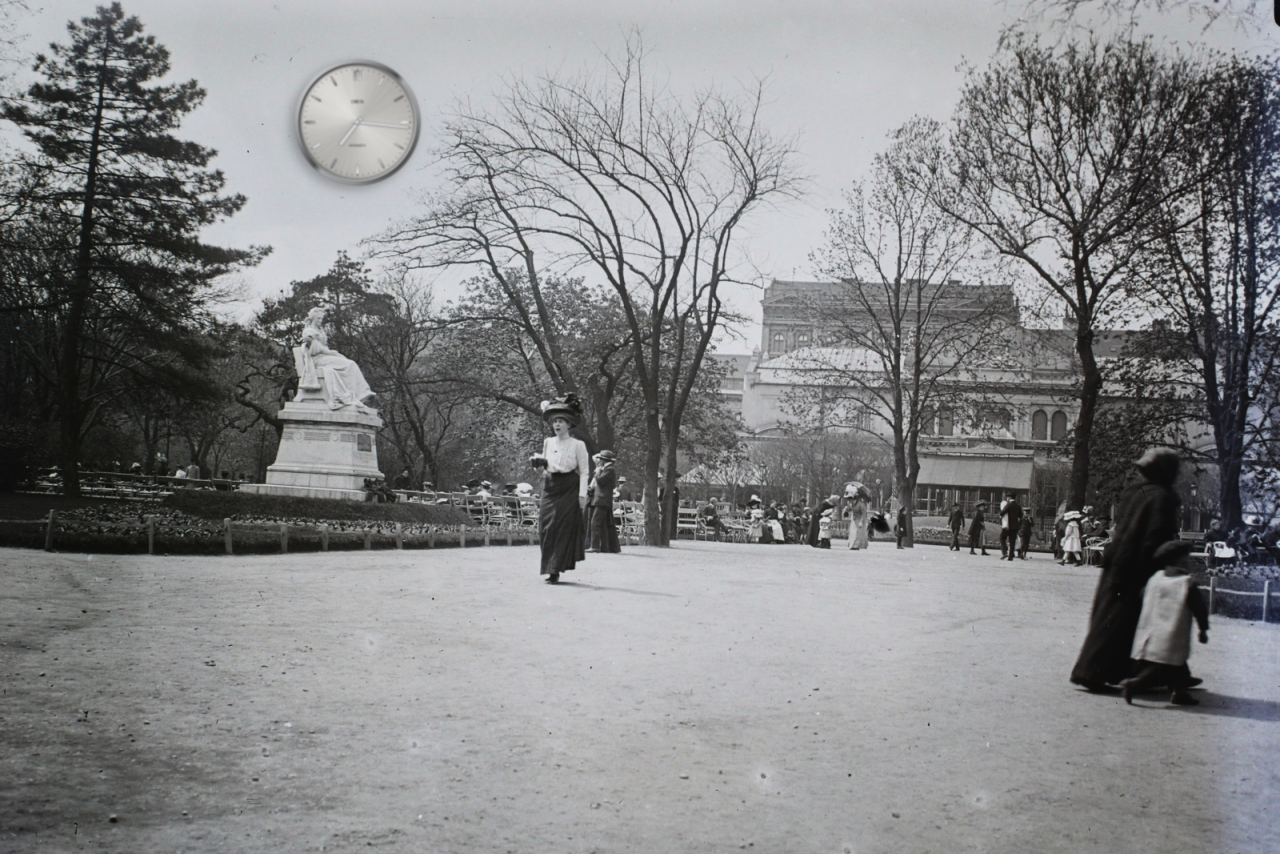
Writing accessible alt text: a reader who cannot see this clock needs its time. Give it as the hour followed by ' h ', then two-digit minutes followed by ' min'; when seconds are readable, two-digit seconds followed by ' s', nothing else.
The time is 7 h 16 min
